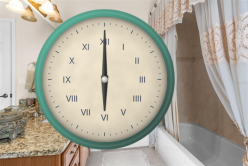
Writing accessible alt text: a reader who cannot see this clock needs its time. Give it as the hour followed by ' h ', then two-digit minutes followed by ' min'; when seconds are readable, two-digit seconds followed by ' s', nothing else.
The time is 6 h 00 min
